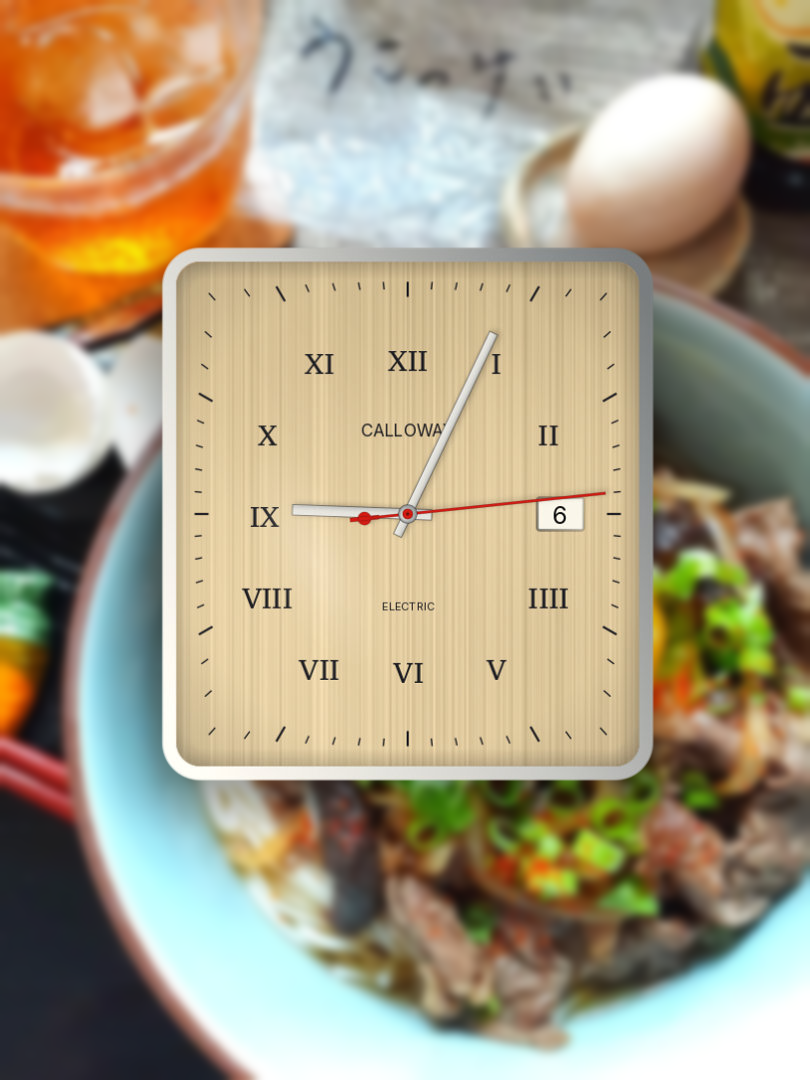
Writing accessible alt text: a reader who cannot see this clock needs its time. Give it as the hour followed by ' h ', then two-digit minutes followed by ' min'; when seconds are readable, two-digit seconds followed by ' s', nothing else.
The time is 9 h 04 min 14 s
